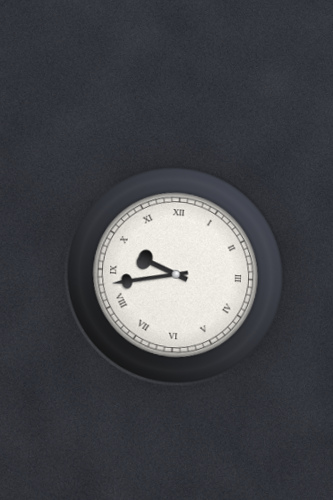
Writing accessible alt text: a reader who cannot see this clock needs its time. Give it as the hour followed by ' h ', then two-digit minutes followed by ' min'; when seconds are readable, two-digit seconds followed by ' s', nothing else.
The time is 9 h 43 min
